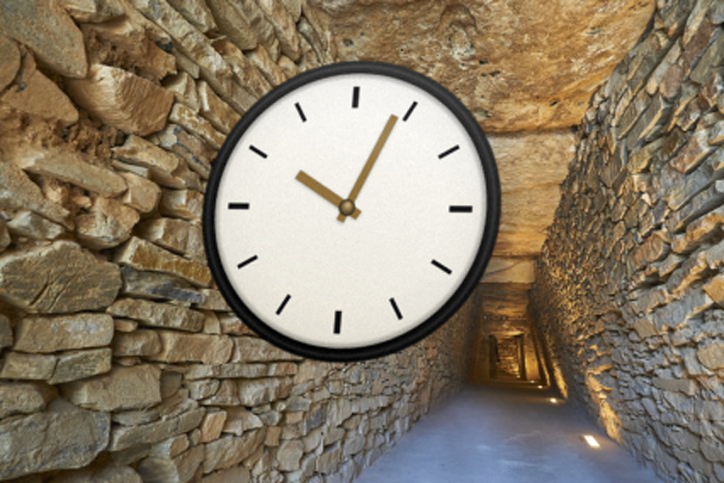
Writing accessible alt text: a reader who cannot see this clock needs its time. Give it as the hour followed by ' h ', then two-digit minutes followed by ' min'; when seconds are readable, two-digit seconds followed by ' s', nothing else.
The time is 10 h 04 min
